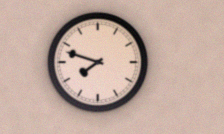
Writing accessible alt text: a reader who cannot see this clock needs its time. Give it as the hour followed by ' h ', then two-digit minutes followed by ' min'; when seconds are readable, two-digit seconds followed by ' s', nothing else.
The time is 7 h 48 min
